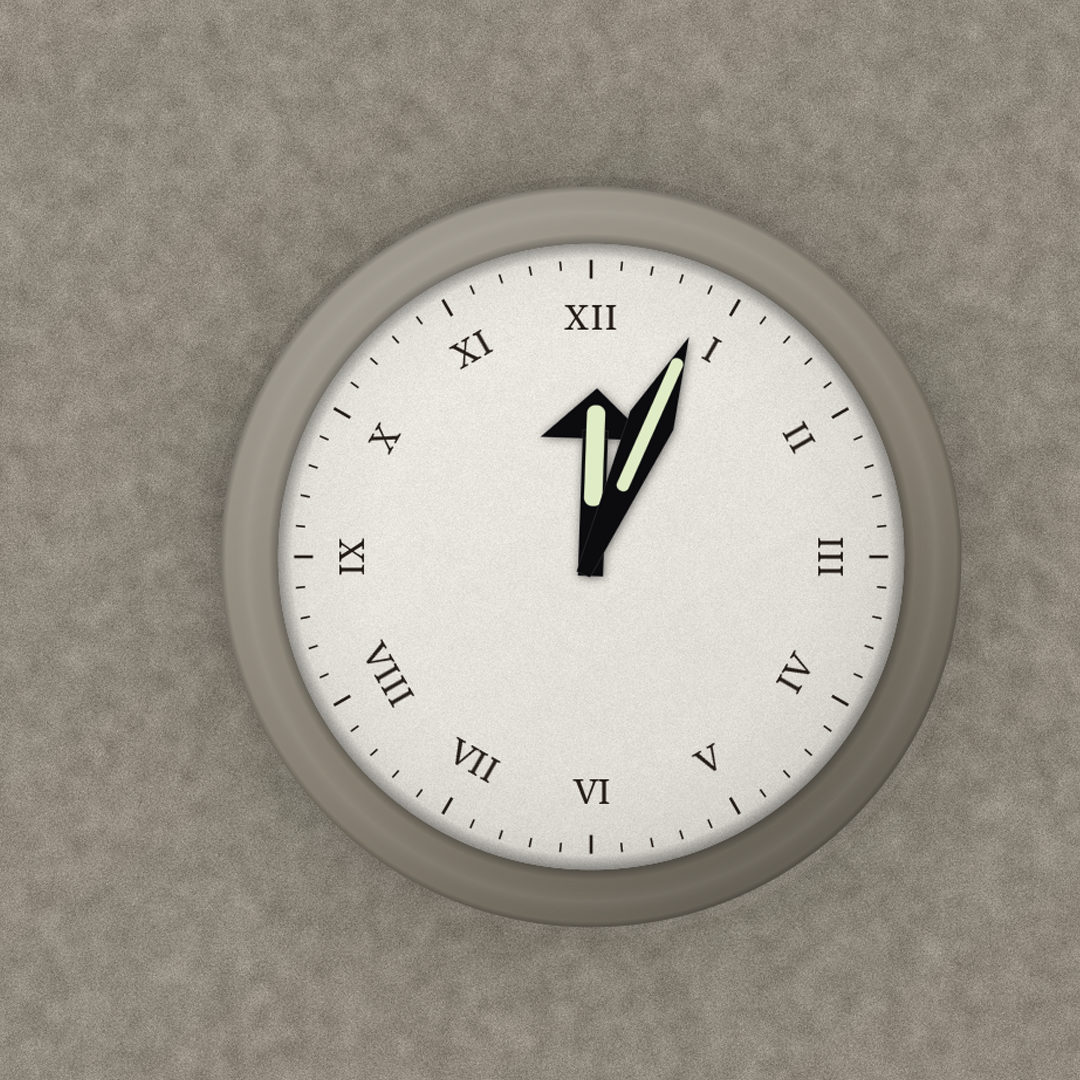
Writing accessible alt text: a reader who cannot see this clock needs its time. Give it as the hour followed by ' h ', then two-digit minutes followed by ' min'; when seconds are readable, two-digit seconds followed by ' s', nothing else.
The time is 12 h 04 min
